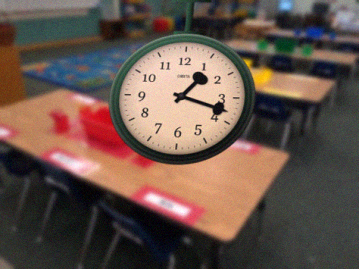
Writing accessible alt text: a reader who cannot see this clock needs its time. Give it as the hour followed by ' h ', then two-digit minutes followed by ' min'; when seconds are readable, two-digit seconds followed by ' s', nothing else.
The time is 1 h 18 min
